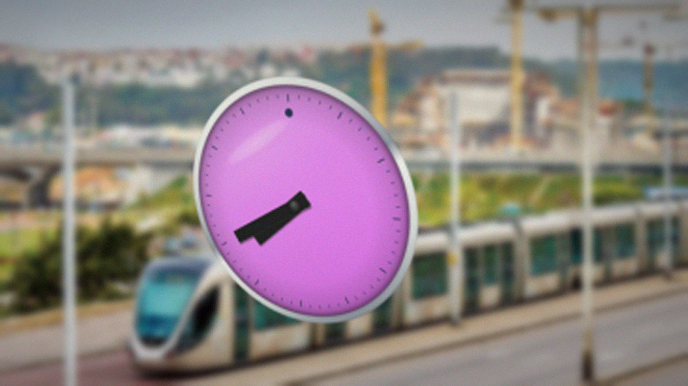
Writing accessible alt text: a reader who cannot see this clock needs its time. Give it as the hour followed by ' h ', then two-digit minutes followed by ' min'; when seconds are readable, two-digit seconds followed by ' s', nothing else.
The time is 7 h 40 min
